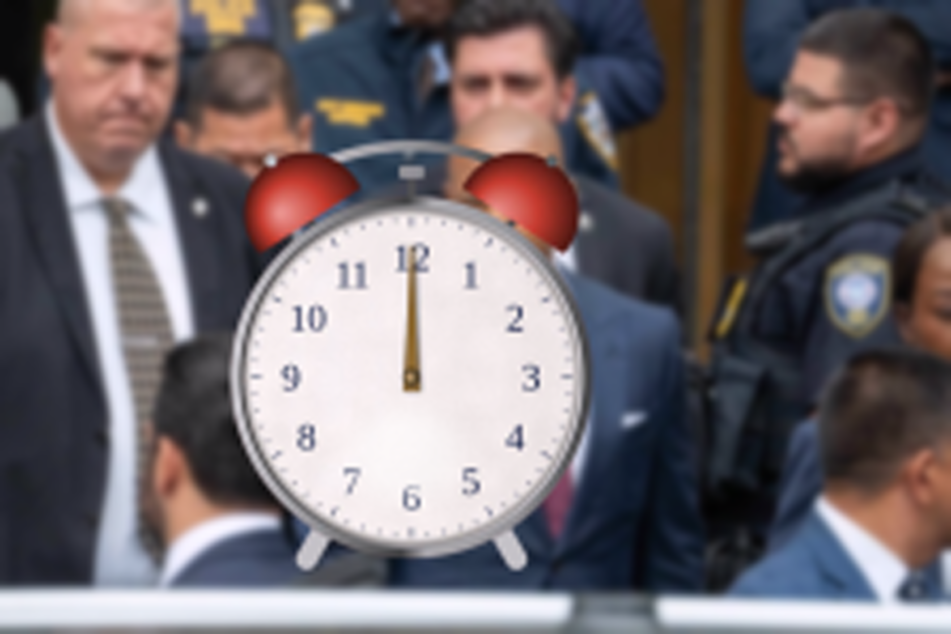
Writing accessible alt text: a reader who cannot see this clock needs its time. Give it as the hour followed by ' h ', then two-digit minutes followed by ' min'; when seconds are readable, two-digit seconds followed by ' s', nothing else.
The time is 12 h 00 min
